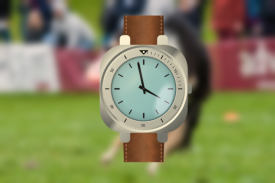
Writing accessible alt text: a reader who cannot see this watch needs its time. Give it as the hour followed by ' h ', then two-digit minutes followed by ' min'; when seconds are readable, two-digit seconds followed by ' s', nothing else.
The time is 3 h 58 min
